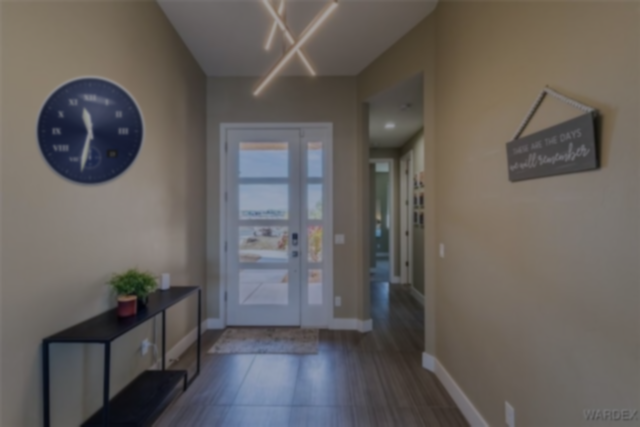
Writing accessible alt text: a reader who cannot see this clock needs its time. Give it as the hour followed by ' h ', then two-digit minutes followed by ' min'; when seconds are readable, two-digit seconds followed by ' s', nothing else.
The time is 11 h 32 min
